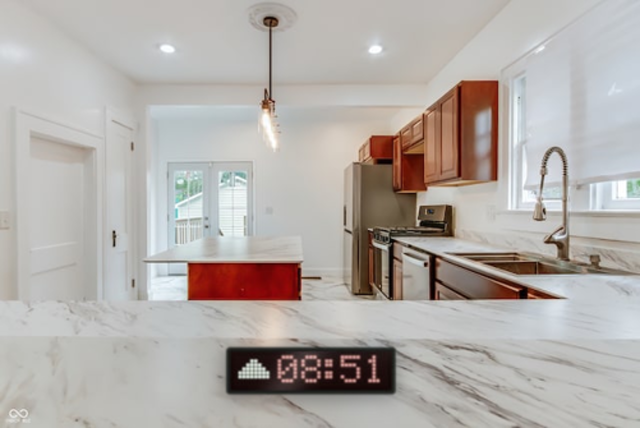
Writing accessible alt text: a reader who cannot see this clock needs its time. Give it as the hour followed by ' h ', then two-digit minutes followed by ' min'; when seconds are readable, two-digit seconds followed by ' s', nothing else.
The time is 8 h 51 min
